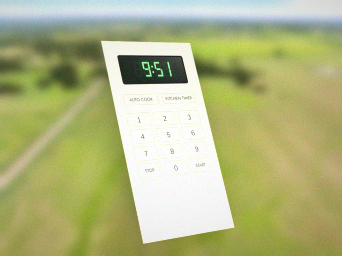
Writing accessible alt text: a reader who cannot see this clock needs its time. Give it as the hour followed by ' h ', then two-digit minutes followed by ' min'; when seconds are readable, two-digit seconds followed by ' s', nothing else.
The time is 9 h 51 min
